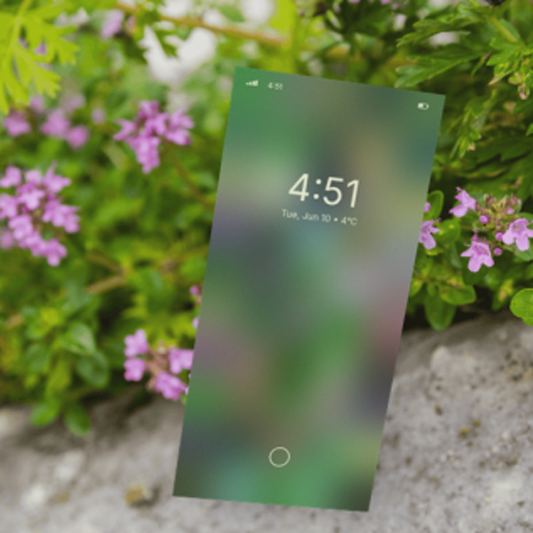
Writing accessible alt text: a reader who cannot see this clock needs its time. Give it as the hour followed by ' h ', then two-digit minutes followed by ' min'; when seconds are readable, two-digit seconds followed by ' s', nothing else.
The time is 4 h 51 min
